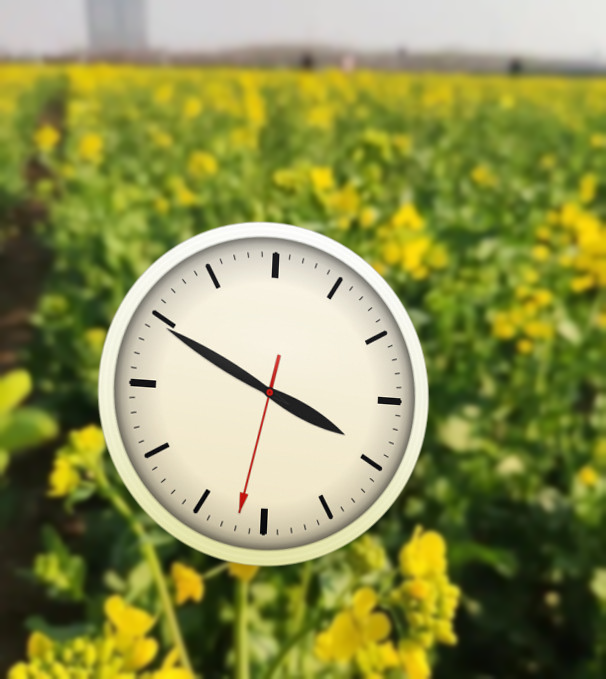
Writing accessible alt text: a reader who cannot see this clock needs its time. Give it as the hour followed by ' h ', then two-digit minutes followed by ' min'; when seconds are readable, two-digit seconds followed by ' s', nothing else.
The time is 3 h 49 min 32 s
